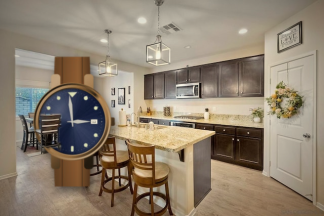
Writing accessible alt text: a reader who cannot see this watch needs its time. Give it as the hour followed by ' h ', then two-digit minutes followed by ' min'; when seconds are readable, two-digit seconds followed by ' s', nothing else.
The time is 2 h 59 min
